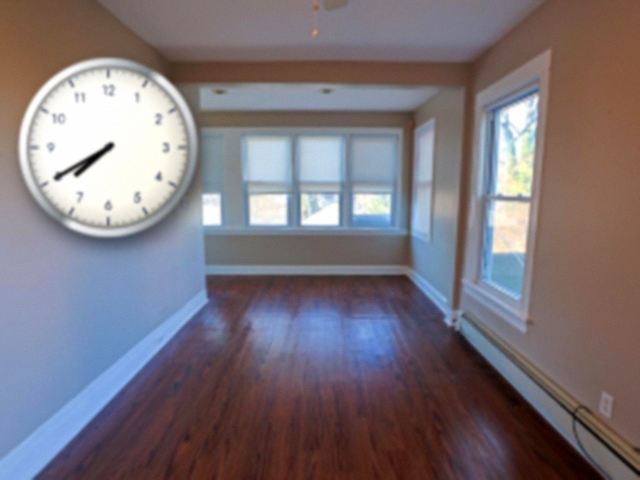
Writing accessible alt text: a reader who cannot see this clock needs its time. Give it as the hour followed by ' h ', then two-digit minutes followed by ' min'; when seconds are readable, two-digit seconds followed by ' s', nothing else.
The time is 7 h 40 min
